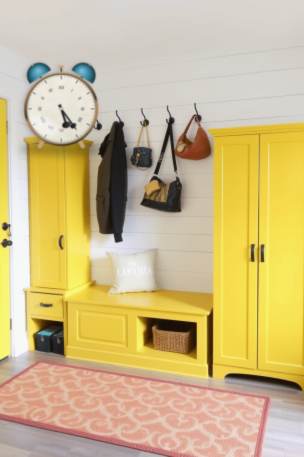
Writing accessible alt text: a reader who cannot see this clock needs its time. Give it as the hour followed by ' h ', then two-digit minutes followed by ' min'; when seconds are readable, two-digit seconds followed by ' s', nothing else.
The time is 5 h 24 min
